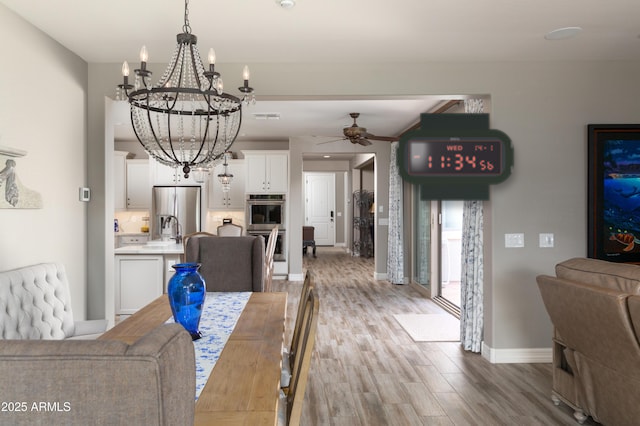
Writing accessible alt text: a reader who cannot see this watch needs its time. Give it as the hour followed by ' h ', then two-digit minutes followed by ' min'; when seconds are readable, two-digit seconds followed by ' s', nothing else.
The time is 11 h 34 min 56 s
